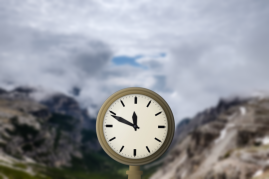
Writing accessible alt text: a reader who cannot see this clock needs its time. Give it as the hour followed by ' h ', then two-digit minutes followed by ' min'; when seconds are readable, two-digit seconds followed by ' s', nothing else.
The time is 11 h 49 min
